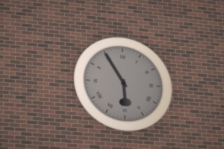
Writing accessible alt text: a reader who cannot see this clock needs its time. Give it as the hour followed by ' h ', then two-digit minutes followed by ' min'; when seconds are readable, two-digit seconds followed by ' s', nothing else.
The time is 5 h 55 min
